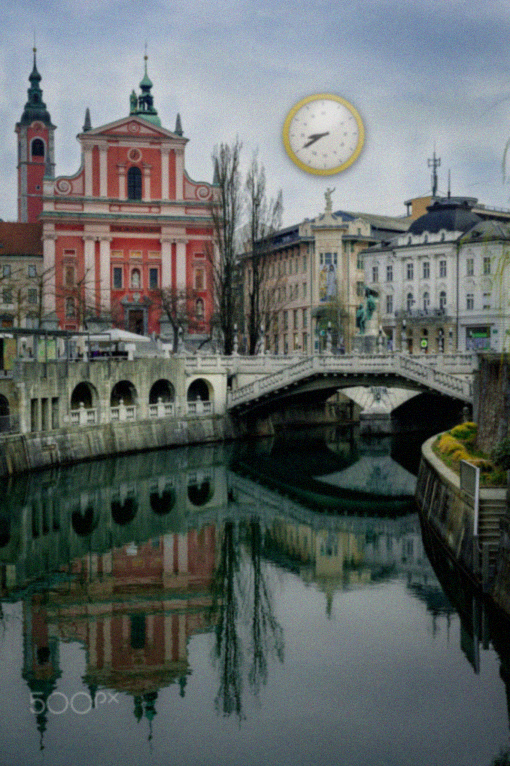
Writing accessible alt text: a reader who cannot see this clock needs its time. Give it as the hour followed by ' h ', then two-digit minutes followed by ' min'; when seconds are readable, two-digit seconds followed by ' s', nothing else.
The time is 8 h 40 min
